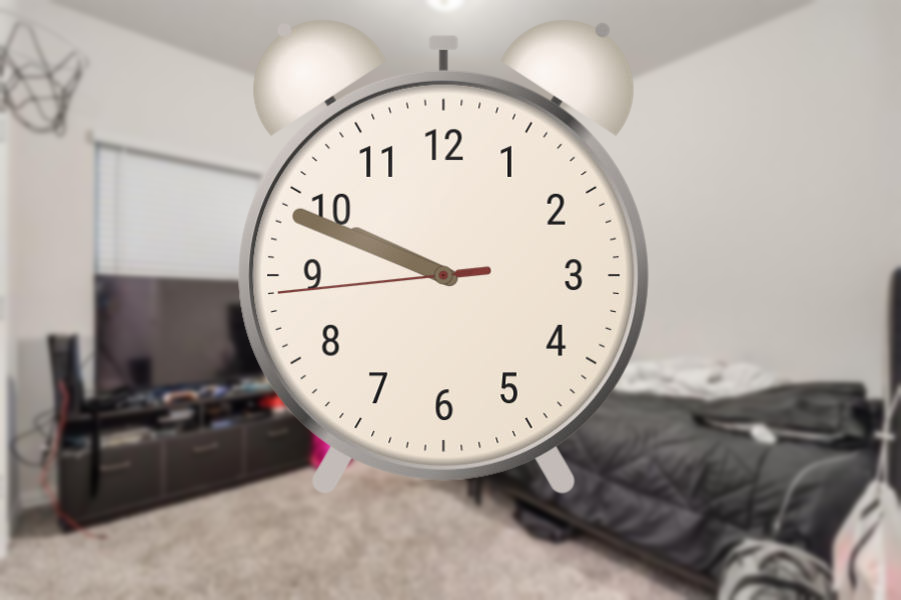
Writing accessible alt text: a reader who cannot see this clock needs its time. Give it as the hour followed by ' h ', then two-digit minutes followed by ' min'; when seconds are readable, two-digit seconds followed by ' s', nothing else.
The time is 9 h 48 min 44 s
